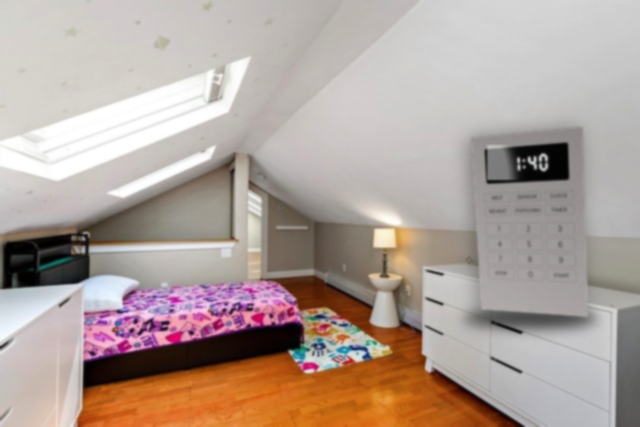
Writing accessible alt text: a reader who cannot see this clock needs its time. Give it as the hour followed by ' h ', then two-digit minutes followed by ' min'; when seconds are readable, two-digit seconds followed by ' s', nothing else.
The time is 1 h 40 min
